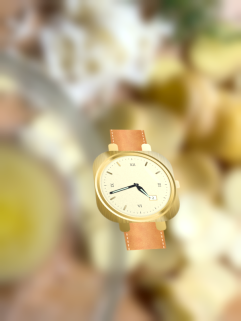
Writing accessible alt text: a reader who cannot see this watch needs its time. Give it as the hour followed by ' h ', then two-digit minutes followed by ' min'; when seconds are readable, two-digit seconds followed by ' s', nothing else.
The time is 4 h 42 min
